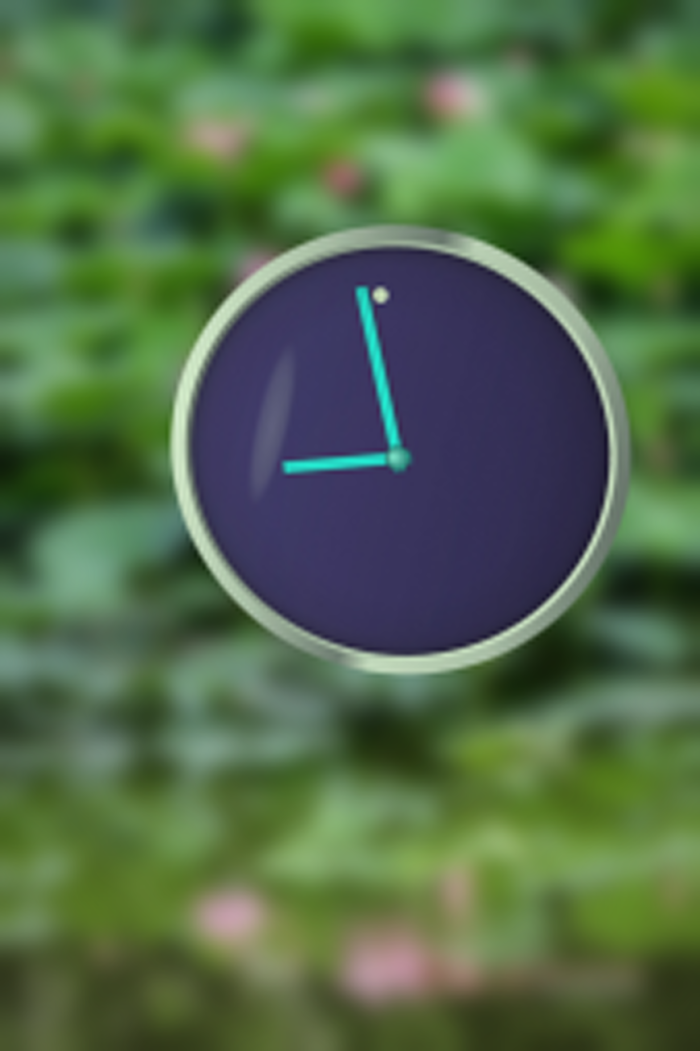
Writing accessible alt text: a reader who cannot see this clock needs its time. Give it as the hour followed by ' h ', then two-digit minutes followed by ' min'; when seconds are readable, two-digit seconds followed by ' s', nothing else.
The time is 8 h 59 min
